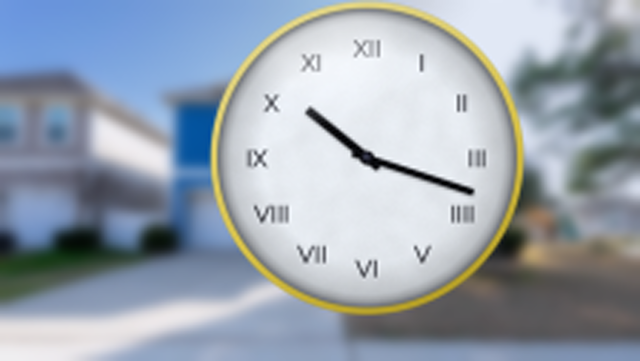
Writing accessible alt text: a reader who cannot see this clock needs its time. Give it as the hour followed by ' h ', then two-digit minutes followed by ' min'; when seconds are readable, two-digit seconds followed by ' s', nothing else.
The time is 10 h 18 min
